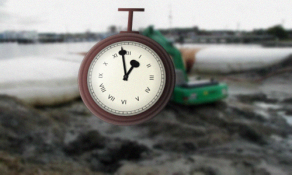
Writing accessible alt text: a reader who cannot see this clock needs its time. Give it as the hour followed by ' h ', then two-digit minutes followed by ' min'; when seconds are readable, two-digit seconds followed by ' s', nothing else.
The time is 12 h 58 min
